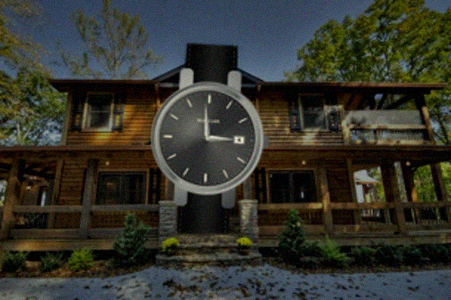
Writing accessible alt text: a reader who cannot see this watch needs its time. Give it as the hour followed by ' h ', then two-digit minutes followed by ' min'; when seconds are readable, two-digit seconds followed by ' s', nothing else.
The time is 2 h 59 min
